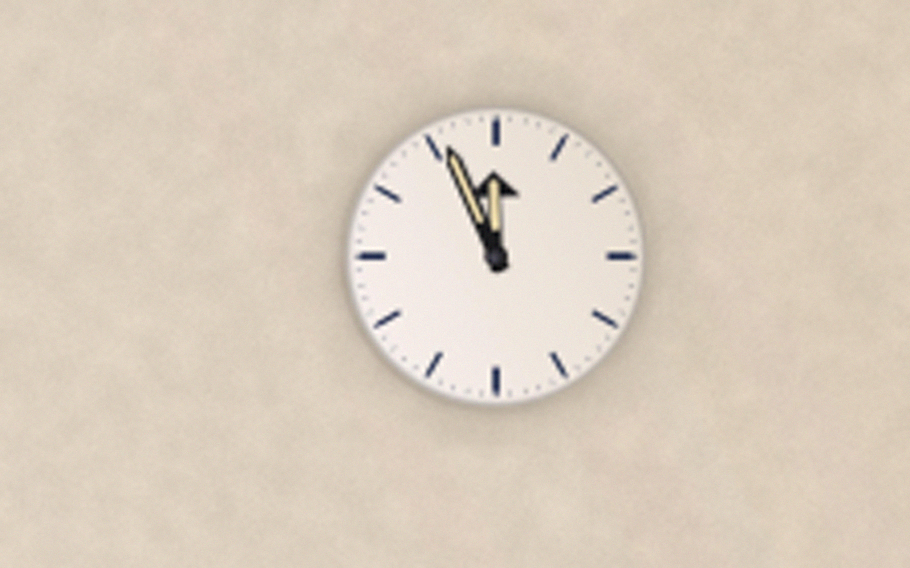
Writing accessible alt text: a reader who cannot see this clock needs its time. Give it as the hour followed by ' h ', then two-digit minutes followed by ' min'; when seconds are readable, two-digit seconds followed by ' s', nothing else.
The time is 11 h 56 min
